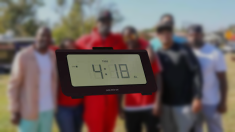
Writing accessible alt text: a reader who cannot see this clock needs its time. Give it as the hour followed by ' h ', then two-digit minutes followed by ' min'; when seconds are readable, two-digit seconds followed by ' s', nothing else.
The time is 4 h 18 min
